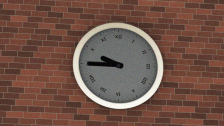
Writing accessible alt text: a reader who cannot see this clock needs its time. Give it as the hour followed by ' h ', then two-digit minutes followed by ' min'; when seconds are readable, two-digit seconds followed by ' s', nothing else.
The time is 9 h 45 min
